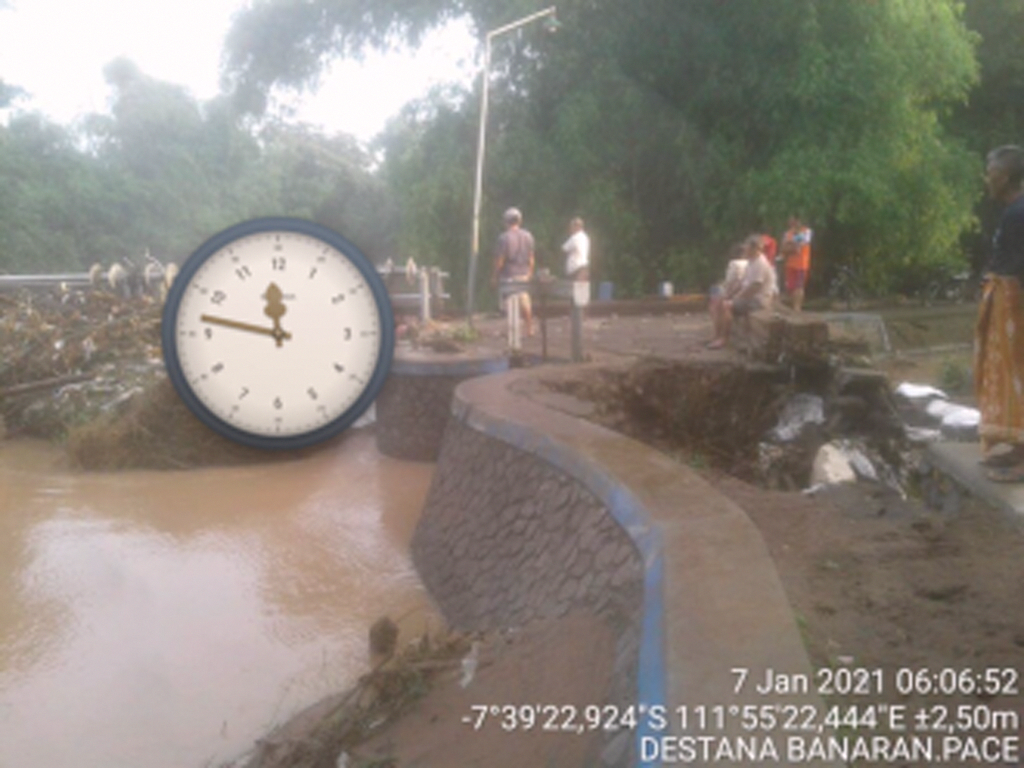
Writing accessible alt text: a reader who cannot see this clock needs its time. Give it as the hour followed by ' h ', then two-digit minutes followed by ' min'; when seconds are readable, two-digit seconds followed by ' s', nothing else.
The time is 11 h 47 min
